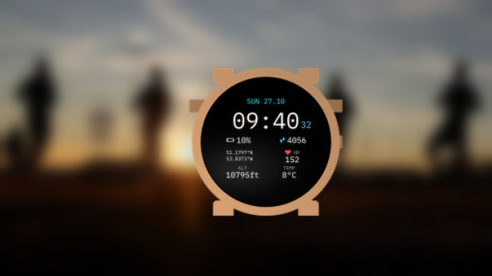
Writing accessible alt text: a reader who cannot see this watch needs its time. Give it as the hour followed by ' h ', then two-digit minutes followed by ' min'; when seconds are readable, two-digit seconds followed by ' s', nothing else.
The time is 9 h 40 min 32 s
